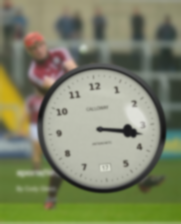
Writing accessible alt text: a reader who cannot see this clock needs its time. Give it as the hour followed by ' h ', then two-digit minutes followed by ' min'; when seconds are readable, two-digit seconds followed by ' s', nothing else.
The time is 3 h 17 min
